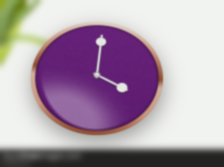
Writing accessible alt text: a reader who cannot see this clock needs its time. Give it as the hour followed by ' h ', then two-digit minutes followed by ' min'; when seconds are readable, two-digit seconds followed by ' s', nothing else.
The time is 4 h 01 min
